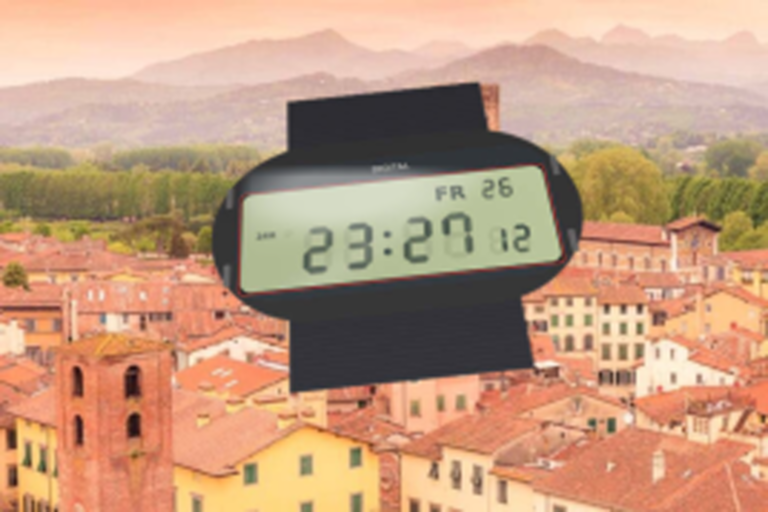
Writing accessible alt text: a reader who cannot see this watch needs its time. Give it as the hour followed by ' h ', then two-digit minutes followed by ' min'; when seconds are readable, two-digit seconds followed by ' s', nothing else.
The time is 23 h 27 min 12 s
